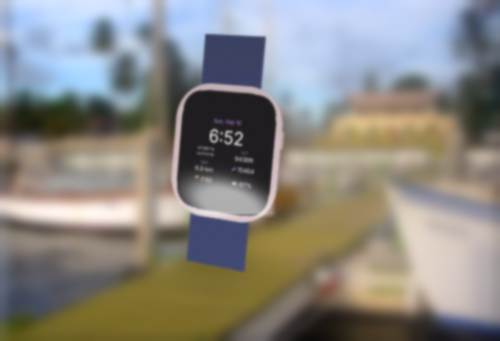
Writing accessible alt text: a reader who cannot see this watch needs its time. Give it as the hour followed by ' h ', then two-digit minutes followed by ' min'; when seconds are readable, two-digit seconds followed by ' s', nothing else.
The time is 6 h 52 min
